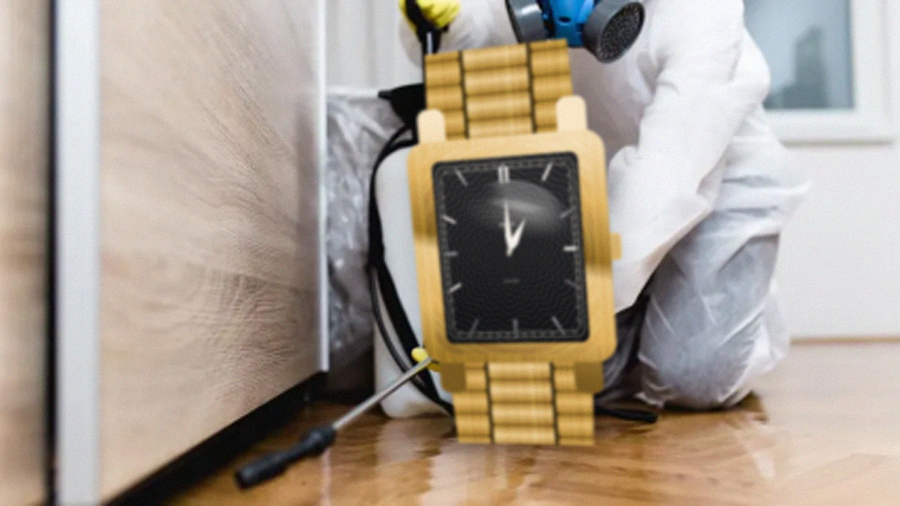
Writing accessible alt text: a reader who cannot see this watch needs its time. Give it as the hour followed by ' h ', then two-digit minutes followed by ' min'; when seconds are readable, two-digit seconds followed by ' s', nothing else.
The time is 1 h 00 min
